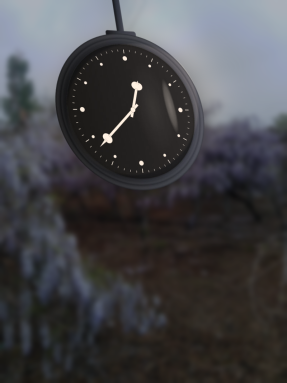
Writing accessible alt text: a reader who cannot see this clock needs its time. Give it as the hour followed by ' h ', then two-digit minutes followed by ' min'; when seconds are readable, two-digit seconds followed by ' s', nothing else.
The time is 12 h 38 min
